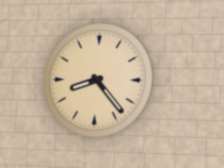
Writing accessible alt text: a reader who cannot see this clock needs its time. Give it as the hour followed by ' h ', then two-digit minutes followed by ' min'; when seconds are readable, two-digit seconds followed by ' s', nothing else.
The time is 8 h 23 min
